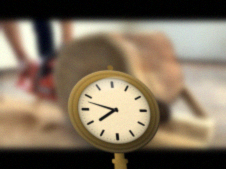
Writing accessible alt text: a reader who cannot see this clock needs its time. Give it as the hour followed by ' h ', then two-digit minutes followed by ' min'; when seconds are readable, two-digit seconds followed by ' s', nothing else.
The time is 7 h 48 min
